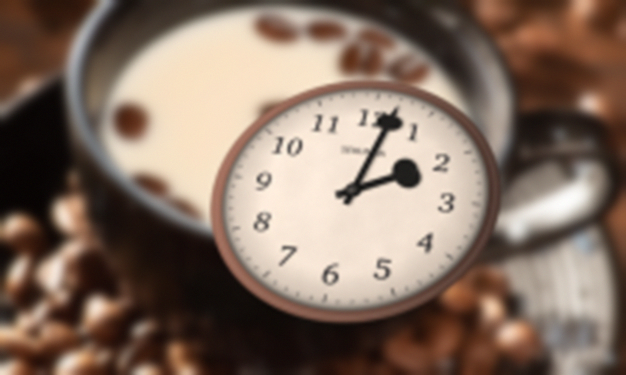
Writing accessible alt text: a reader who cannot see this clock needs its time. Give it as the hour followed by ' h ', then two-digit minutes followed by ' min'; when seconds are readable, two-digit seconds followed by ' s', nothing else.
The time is 2 h 02 min
